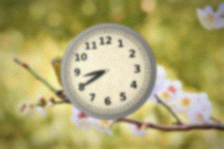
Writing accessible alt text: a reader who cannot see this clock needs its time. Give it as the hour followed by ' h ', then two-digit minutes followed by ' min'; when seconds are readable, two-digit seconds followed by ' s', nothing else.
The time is 8 h 40 min
